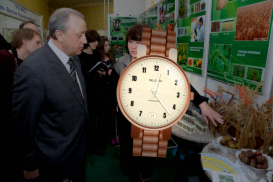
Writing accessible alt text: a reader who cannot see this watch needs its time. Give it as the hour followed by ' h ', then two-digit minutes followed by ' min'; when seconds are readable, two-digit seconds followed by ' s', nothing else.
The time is 12 h 23 min
